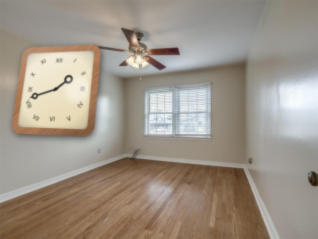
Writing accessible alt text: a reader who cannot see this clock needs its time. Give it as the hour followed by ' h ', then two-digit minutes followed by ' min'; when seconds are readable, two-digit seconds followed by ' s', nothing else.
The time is 1 h 42 min
